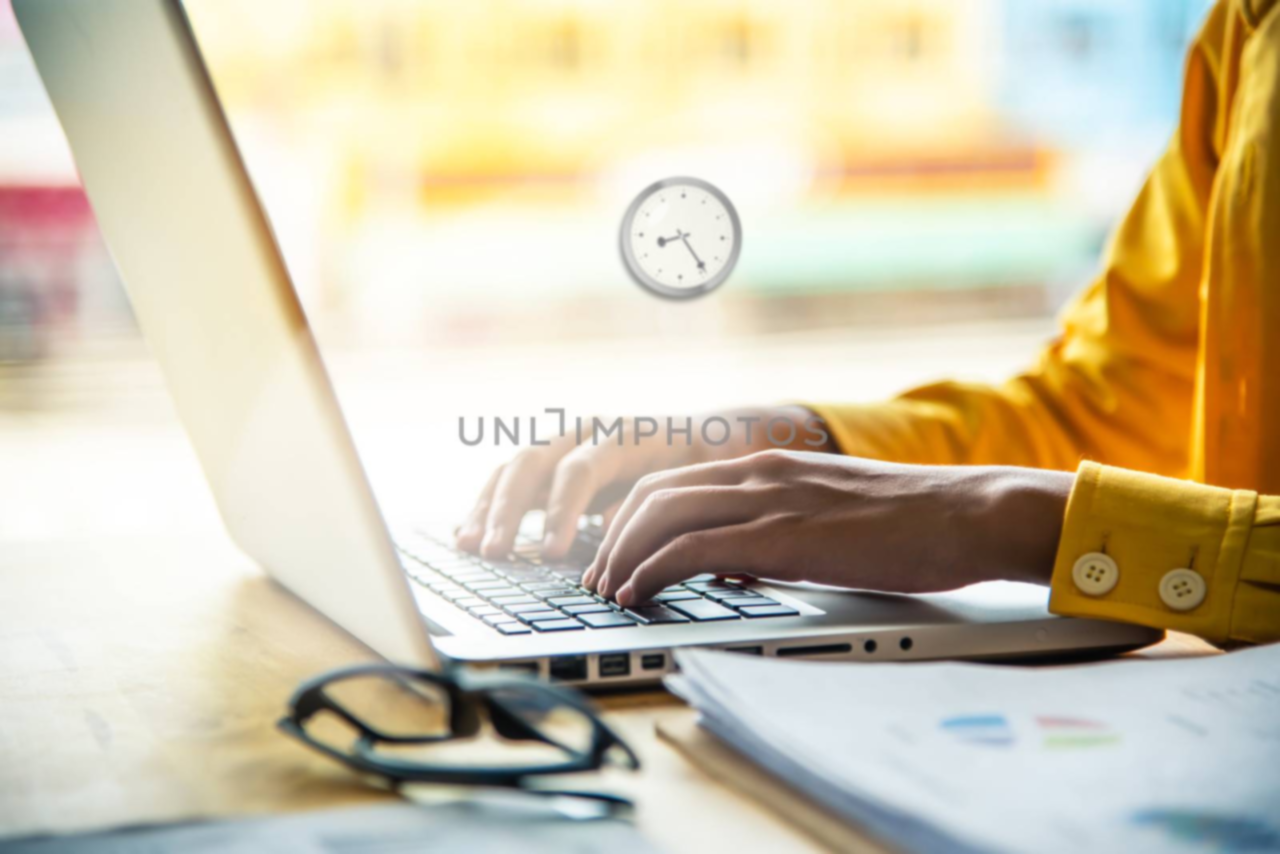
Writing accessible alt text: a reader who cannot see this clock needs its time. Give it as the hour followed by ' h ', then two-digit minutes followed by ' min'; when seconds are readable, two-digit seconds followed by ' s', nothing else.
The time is 8 h 24 min
